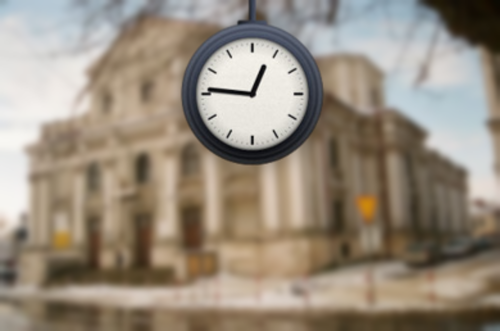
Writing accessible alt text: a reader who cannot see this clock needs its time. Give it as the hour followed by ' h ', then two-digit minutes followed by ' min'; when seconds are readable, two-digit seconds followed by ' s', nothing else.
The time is 12 h 46 min
